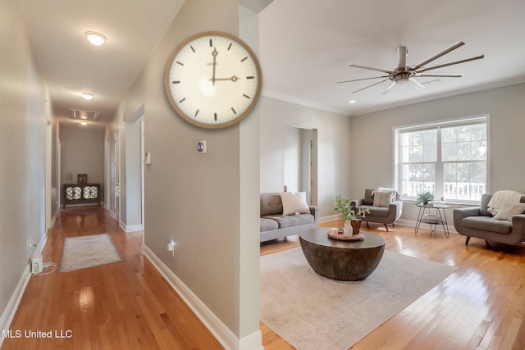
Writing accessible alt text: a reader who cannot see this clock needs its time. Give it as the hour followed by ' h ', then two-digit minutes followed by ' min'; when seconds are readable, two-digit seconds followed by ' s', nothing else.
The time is 3 h 01 min
